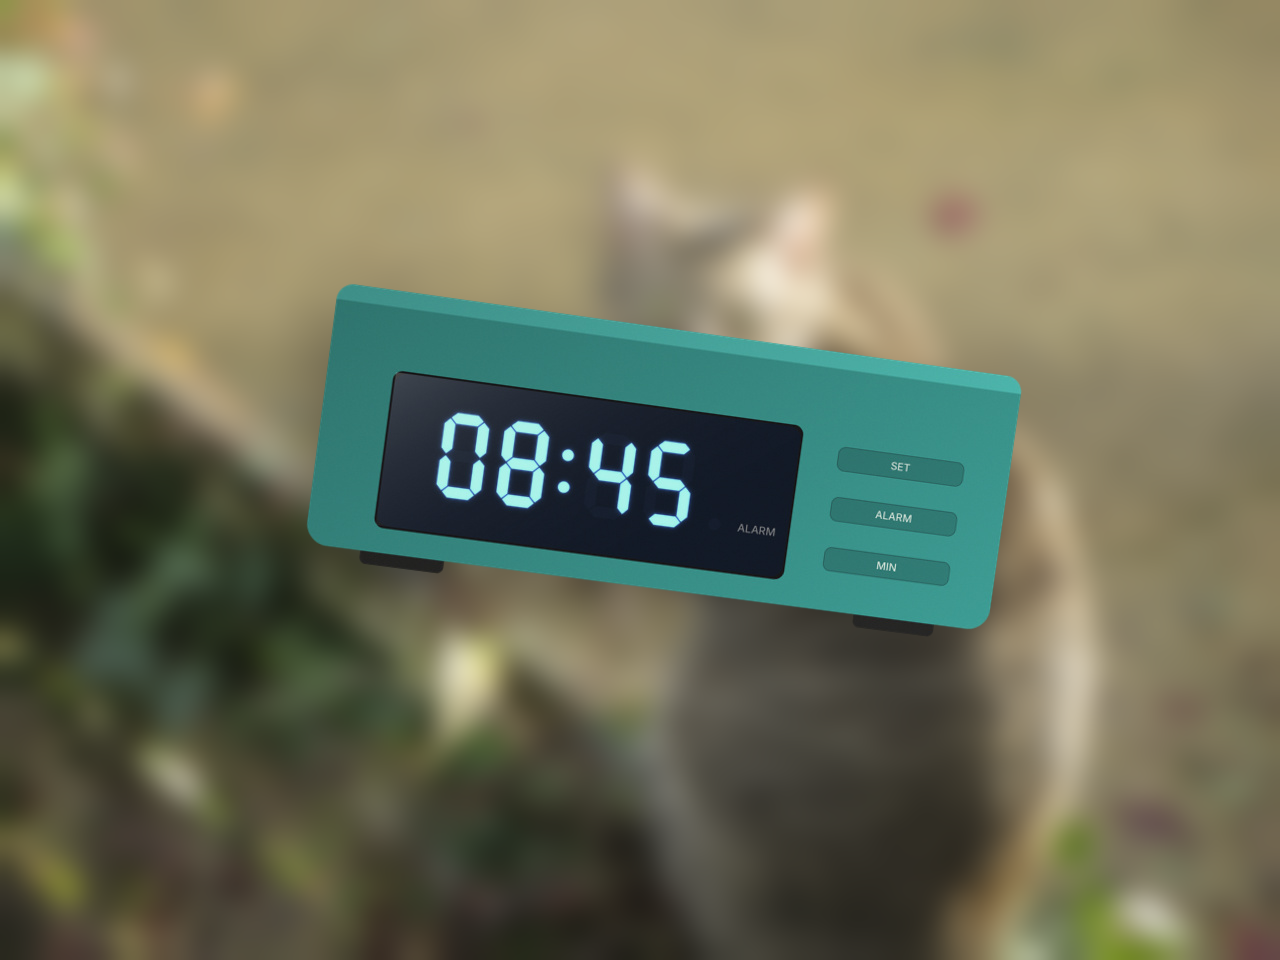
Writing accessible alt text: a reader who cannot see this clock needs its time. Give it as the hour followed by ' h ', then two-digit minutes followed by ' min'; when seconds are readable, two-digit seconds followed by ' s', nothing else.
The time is 8 h 45 min
